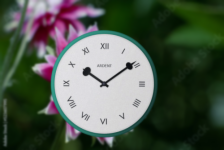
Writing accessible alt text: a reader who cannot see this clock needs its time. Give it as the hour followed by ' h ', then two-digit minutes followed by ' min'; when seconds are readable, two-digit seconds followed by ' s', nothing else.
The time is 10 h 09 min
